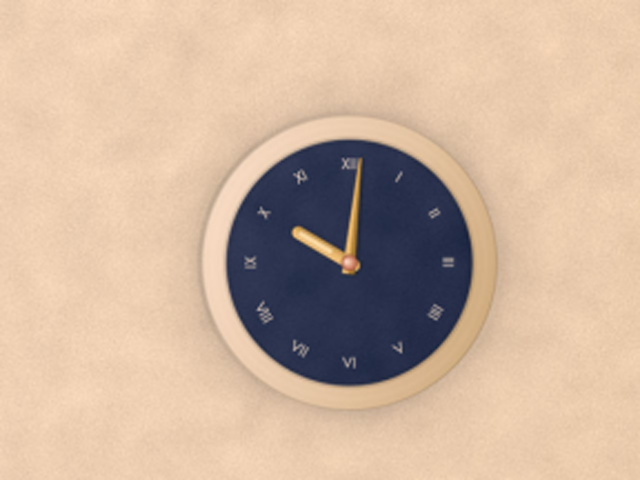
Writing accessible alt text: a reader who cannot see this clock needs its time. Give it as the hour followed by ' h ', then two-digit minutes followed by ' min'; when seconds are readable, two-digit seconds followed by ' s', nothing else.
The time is 10 h 01 min
